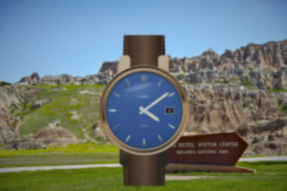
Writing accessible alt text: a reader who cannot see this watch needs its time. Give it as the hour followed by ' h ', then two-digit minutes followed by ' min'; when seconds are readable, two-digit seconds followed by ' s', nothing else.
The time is 4 h 09 min
